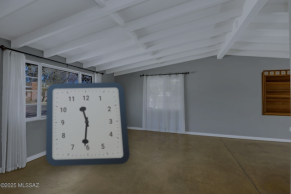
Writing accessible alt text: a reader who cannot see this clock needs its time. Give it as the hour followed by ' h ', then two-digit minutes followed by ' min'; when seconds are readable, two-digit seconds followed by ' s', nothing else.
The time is 11 h 31 min
